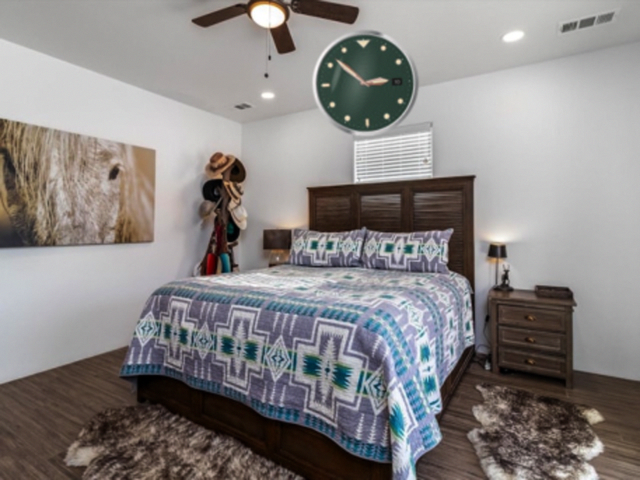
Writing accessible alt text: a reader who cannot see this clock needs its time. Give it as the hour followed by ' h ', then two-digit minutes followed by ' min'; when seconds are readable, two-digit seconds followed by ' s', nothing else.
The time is 2 h 52 min
